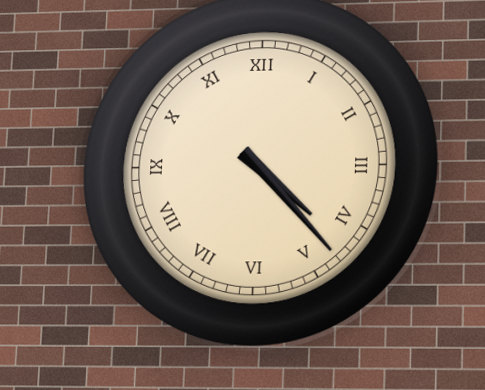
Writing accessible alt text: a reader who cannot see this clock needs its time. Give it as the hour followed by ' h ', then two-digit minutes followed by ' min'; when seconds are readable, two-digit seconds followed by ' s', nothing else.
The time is 4 h 23 min
